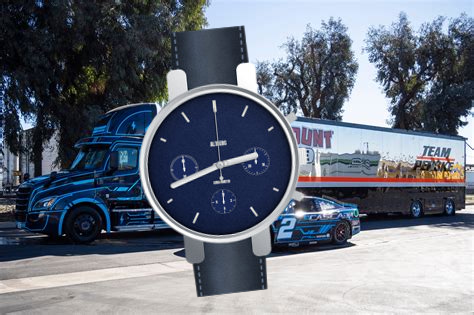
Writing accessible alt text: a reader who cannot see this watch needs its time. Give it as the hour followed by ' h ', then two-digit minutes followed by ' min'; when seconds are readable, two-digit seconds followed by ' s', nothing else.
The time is 2 h 42 min
